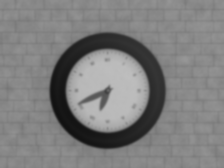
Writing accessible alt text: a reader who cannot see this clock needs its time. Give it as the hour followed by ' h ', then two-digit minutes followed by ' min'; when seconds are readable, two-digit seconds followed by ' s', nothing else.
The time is 6 h 41 min
